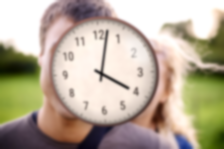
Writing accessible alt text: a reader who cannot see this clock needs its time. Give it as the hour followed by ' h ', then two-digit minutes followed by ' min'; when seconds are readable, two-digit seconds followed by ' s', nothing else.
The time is 4 h 02 min
